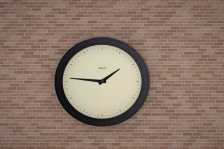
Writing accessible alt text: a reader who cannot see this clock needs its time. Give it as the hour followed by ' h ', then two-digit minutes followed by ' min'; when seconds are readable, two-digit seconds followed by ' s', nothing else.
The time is 1 h 46 min
